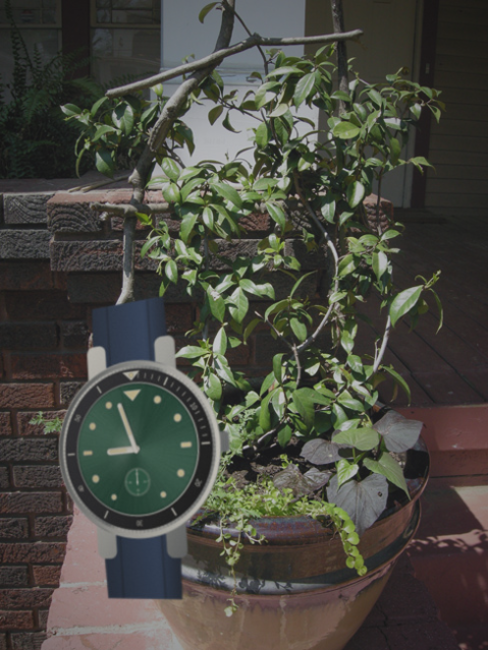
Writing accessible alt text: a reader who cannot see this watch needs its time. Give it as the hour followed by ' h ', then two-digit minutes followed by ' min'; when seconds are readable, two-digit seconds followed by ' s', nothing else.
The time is 8 h 57 min
